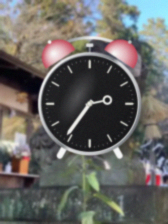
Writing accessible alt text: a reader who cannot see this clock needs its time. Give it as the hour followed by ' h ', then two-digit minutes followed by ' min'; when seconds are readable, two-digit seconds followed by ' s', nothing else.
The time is 2 h 36 min
